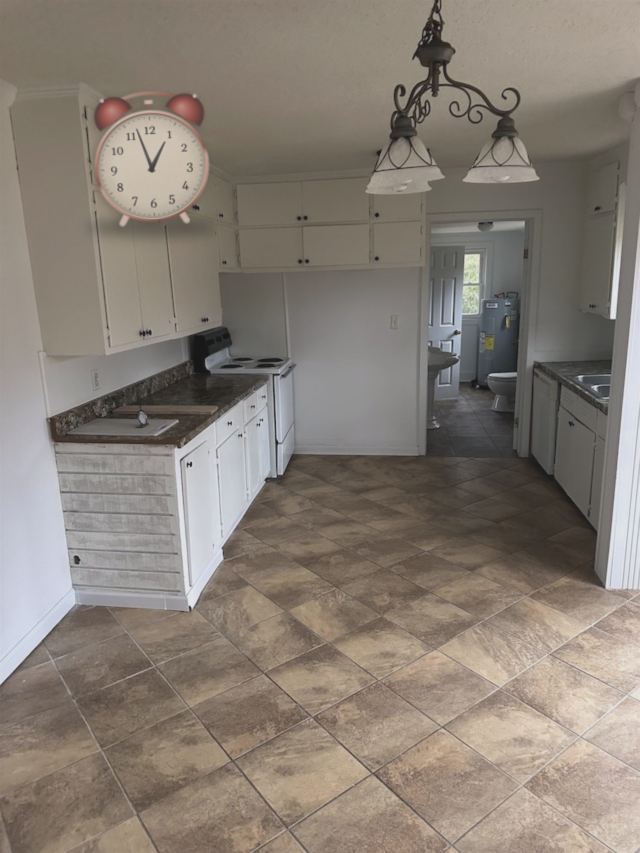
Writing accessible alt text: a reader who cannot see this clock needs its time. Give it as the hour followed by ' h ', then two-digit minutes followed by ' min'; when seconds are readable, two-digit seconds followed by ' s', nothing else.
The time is 12 h 57 min
